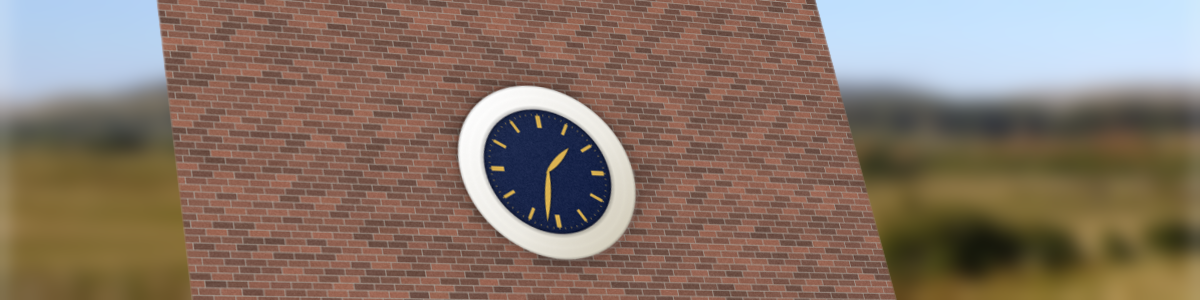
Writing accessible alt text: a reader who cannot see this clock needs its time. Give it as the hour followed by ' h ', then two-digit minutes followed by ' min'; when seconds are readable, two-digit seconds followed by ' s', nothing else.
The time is 1 h 32 min
